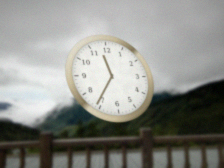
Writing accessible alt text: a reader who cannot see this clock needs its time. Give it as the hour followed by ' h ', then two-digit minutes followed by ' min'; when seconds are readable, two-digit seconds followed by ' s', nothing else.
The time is 11 h 36 min
